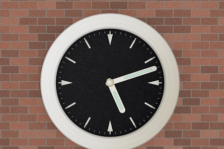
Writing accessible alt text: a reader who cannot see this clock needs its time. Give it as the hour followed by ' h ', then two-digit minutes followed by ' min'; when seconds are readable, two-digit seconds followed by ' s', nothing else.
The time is 5 h 12 min
